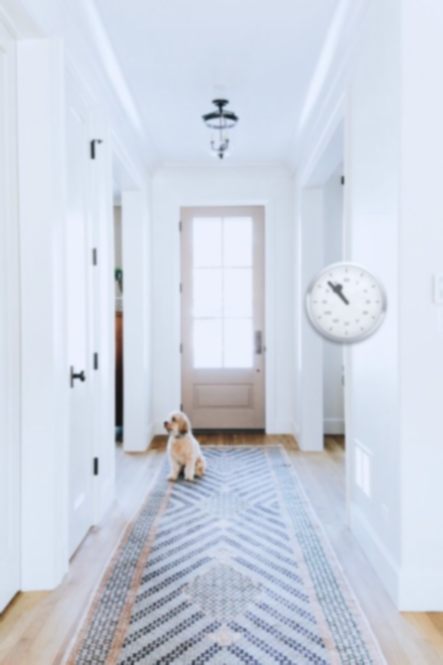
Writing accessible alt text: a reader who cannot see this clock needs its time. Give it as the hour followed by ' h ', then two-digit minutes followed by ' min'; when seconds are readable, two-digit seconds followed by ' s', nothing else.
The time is 10 h 53 min
